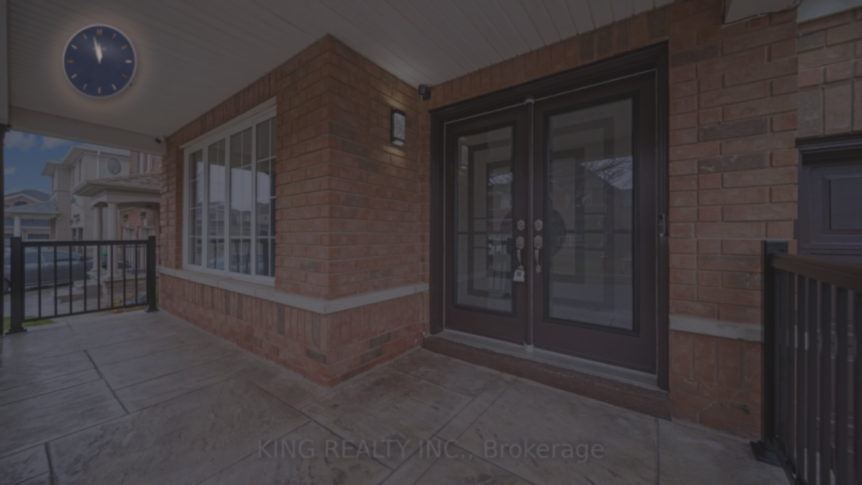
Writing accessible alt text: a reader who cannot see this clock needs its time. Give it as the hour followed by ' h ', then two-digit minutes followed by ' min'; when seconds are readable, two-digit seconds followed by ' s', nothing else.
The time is 11 h 58 min
